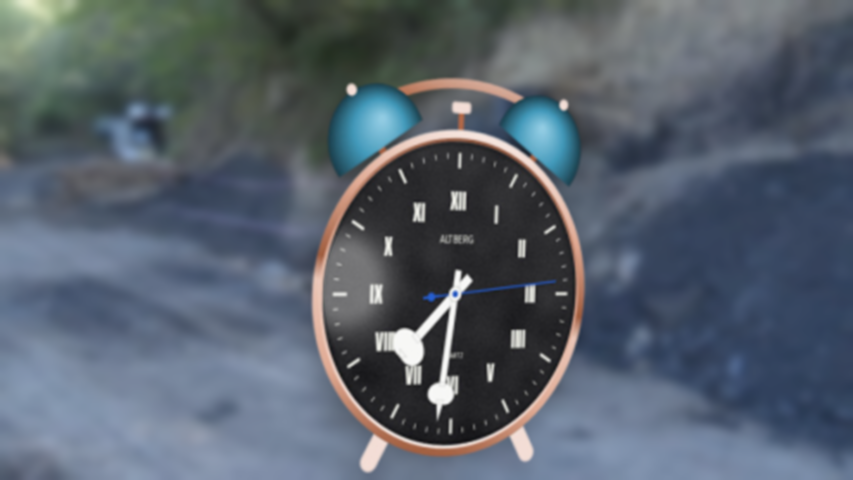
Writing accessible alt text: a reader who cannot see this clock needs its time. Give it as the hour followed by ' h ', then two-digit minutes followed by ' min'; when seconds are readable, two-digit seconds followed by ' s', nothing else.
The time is 7 h 31 min 14 s
